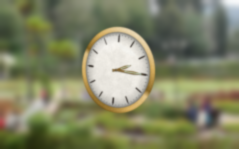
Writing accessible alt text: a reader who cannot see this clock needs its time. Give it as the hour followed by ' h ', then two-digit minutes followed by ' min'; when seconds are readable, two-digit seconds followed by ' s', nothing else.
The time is 2 h 15 min
